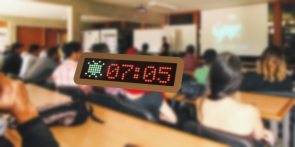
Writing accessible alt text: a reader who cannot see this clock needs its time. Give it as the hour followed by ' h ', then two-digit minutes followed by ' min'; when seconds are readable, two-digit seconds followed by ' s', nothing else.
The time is 7 h 05 min
